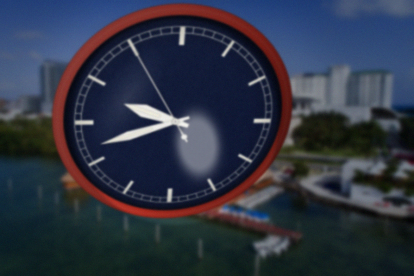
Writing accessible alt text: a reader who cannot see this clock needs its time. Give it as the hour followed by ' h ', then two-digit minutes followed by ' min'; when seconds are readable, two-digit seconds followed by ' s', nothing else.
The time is 9 h 41 min 55 s
